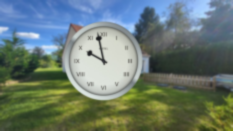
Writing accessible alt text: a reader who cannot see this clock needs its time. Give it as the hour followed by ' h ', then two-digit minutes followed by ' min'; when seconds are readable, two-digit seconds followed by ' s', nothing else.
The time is 9 h 58 min
